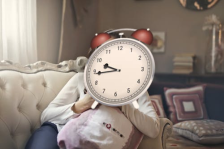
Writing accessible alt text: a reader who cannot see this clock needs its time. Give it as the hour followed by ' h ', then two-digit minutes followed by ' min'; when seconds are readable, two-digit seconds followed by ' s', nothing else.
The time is 9 h 44 min
